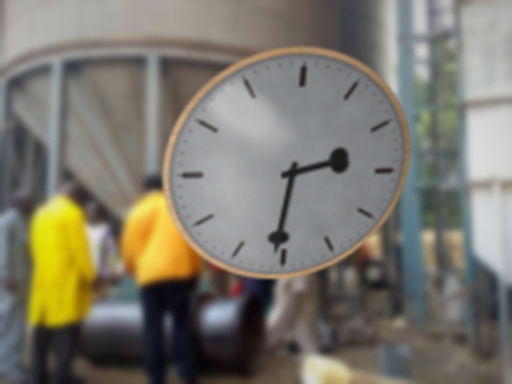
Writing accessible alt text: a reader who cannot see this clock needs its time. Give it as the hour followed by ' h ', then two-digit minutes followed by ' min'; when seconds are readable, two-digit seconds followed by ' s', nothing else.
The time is 2 h 31 min
